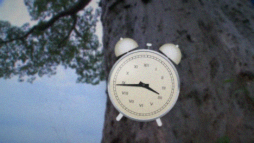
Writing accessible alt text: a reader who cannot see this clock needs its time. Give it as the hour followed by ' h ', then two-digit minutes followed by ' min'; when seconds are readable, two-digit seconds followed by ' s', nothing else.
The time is 3 h 44 min
